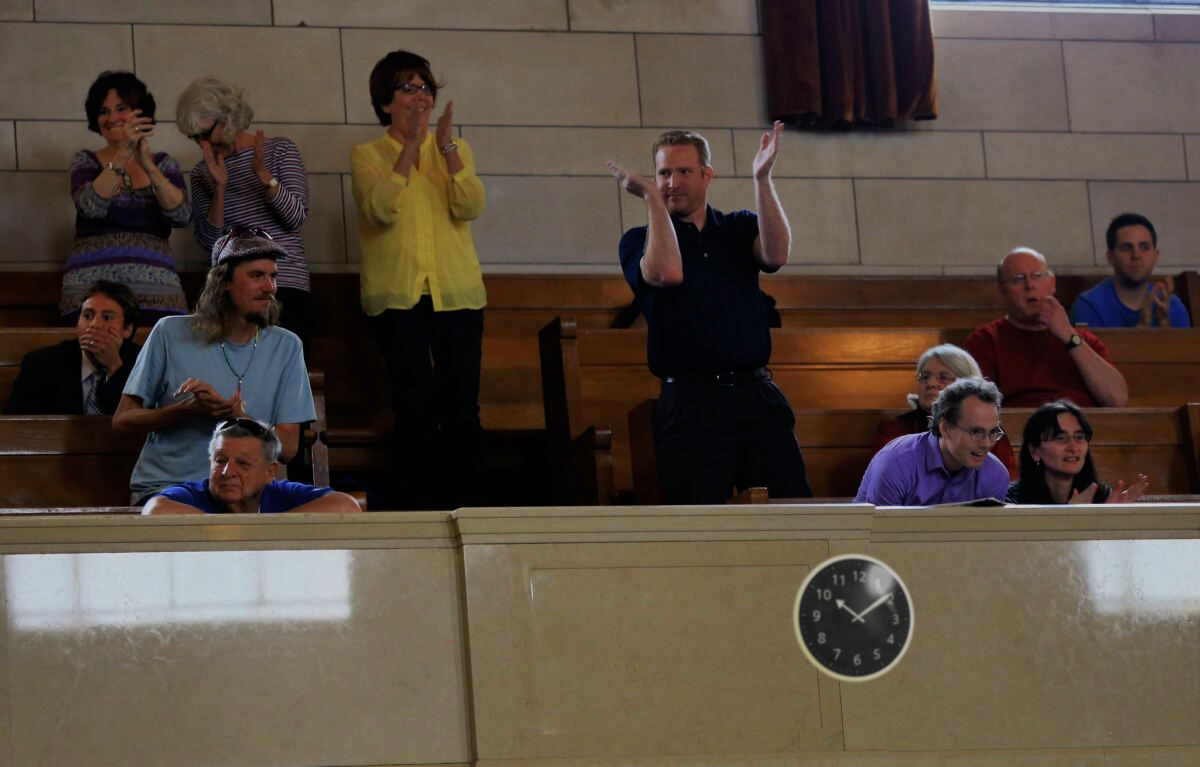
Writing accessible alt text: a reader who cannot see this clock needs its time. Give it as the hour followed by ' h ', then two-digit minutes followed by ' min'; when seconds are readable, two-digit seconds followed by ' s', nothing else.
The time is 10 h 09 min
